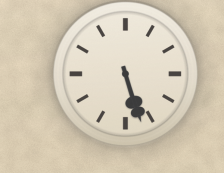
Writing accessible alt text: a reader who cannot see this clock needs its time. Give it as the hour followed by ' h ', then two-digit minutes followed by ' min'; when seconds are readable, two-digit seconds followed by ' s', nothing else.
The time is 5 h 27 min
